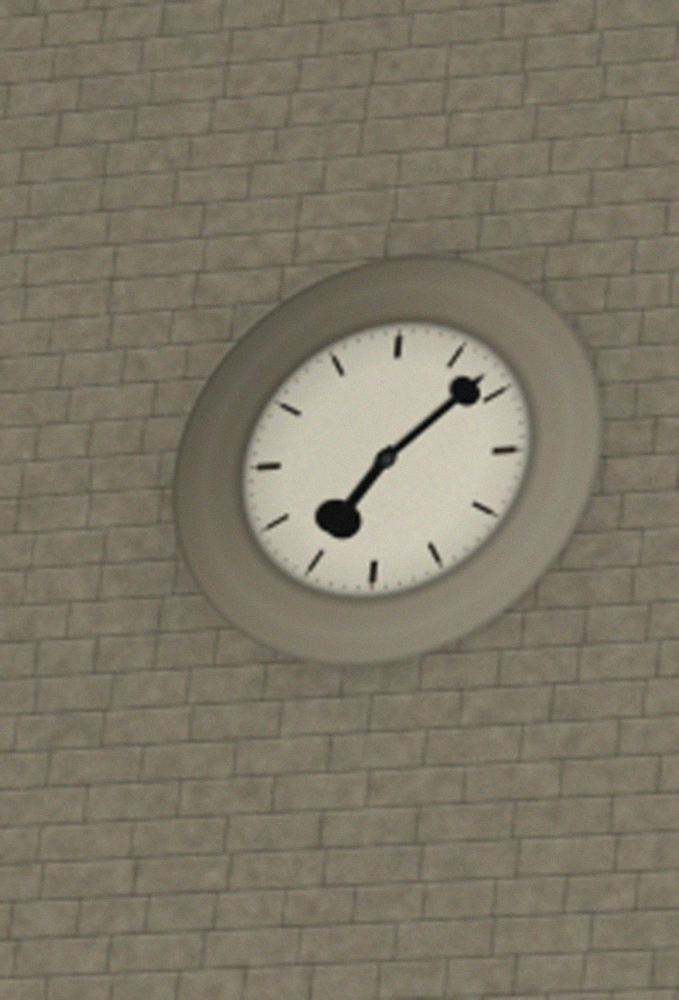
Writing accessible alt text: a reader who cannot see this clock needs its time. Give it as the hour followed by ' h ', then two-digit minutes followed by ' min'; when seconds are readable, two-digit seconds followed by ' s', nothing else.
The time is 7 h 08 min
